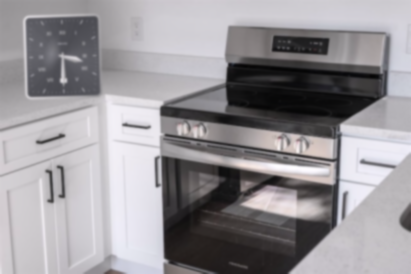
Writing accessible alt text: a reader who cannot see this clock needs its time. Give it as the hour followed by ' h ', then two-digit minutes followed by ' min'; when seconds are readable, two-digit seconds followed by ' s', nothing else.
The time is 3 h 30 min
